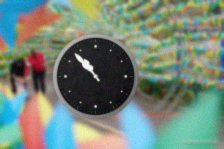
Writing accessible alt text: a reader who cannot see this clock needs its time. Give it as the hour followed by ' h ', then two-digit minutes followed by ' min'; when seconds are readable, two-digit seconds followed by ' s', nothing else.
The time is 10 h 53 min
